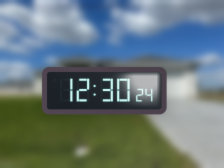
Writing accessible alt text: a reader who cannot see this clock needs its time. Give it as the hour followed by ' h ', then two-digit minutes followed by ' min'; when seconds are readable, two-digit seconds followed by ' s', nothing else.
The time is 12 h 30 min 24 s
